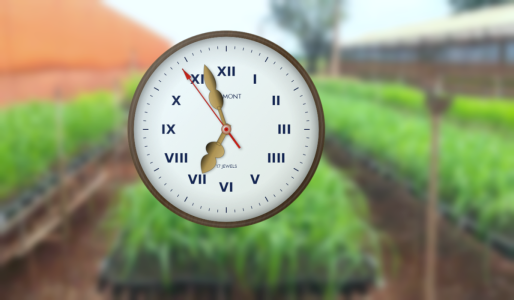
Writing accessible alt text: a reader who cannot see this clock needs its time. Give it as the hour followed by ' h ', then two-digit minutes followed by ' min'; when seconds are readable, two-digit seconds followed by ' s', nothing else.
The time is 6 h 56 min 54 s
